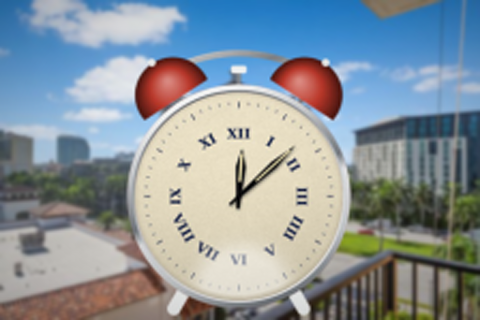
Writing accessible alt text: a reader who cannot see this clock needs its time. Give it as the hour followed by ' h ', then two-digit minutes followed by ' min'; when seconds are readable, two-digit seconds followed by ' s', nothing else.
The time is 12 h 08 min
